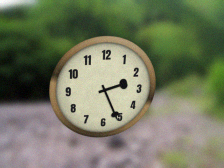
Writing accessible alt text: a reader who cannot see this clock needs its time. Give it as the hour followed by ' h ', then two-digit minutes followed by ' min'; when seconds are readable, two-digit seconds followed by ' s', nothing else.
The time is 2 h 26 min
